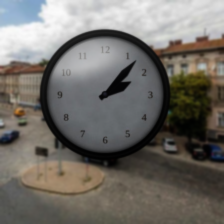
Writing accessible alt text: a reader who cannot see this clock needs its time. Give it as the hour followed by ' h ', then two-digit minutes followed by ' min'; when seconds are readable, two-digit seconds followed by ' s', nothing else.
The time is 2 h 07 min
